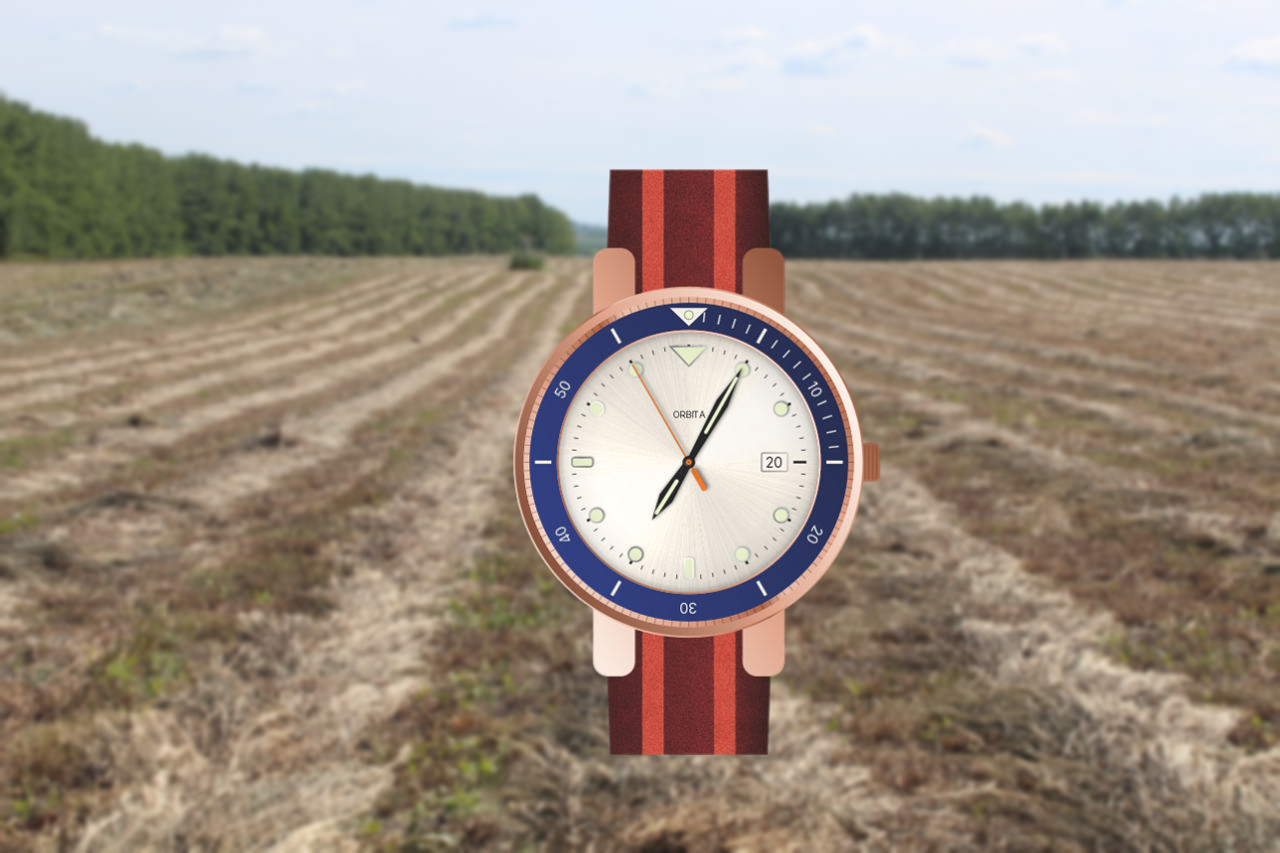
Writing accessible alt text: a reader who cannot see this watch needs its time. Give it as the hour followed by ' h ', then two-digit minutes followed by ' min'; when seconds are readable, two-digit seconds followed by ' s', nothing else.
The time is 7 h 04 min 55 s
